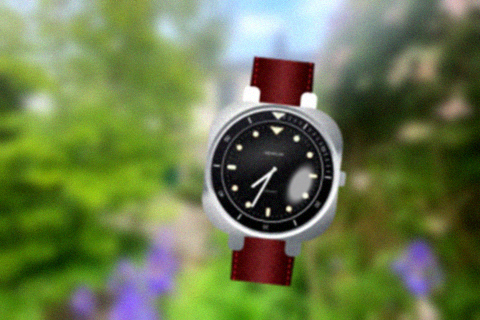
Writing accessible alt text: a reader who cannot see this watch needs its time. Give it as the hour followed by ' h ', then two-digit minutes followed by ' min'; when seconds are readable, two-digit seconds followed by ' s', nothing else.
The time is 7 h 34 min
